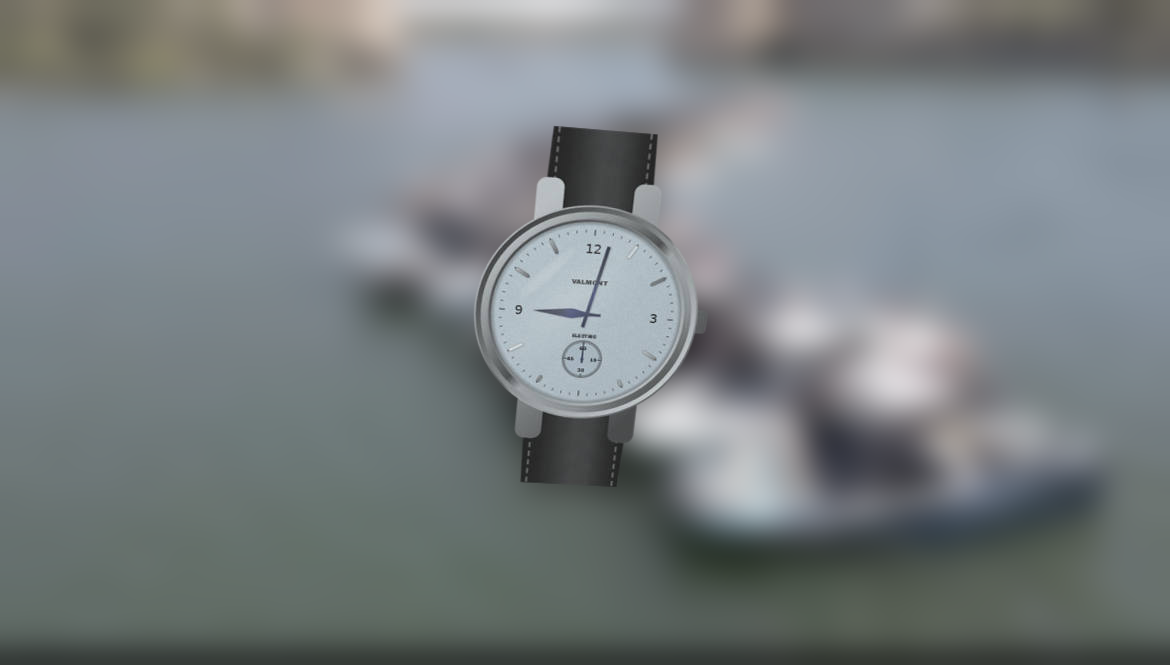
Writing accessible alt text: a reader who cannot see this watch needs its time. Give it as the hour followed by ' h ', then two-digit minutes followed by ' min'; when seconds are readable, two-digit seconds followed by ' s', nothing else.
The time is 9 h 02 min
